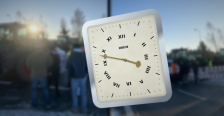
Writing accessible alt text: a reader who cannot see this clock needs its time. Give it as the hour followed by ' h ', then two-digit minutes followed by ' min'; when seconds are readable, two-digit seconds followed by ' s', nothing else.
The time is 3 h 48 min
